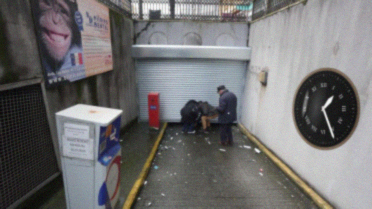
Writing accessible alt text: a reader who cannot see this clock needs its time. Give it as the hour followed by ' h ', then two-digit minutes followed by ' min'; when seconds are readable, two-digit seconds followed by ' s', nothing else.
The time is 1 h 26 min
